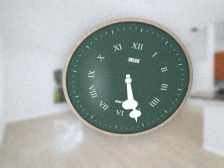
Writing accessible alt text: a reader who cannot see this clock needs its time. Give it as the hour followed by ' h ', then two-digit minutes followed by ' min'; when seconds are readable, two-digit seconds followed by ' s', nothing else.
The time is 5 h 26 min
